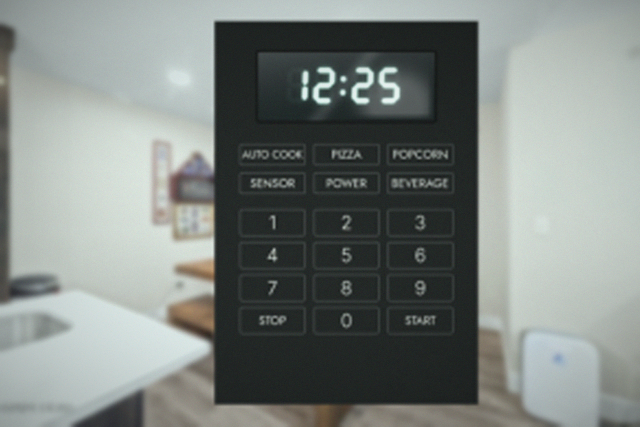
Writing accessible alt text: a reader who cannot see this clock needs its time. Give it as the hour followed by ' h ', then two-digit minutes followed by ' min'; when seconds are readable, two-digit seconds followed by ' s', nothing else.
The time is 12 h 25 min
